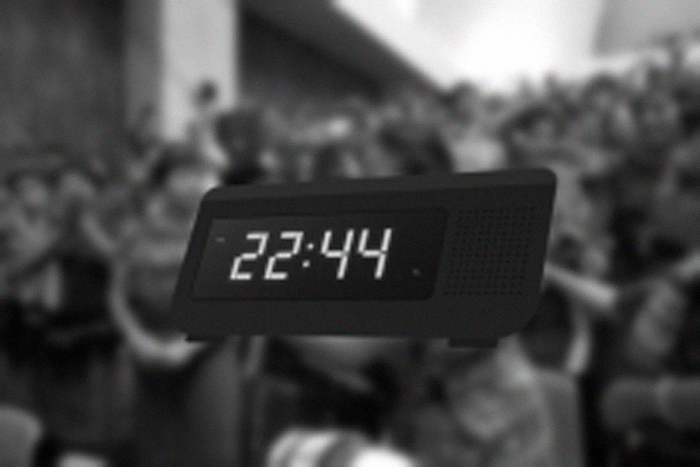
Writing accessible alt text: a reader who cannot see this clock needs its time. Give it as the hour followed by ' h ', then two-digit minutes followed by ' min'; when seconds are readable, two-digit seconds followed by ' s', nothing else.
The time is 22 h 44 min
